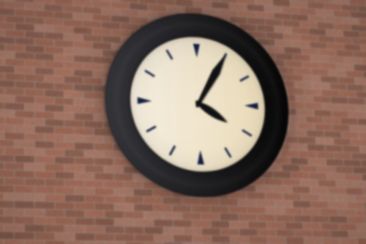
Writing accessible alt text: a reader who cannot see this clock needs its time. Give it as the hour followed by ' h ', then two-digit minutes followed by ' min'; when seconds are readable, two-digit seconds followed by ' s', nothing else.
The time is 4 h 05 min
